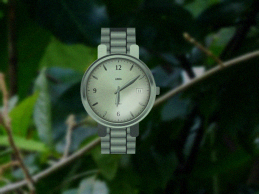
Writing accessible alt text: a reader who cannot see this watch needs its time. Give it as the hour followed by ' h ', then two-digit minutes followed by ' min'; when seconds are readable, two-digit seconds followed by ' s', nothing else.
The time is 6 h 09 min
